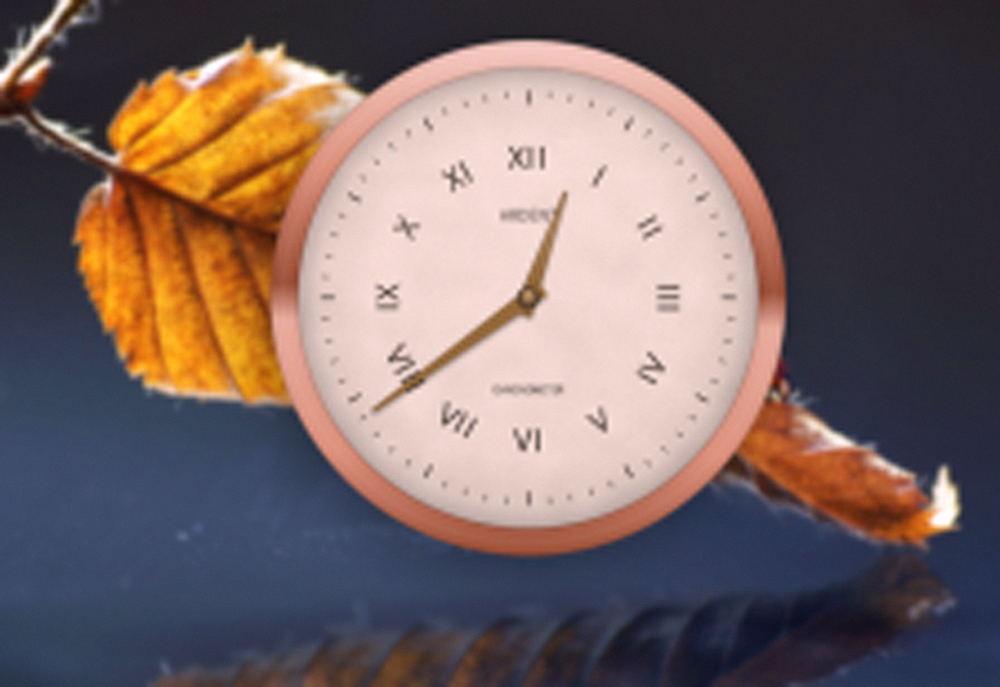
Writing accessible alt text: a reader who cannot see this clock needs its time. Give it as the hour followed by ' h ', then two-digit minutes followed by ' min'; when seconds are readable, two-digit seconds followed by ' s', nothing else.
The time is 12 h 39 min
